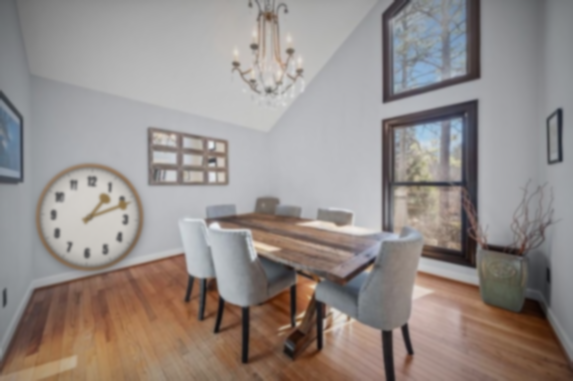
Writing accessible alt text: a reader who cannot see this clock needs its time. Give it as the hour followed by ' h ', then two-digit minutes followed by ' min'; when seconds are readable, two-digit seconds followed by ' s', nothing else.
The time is 1 h 11 min
